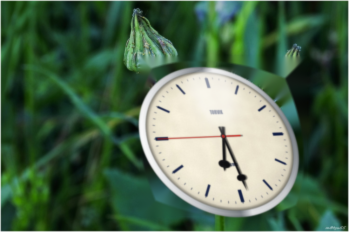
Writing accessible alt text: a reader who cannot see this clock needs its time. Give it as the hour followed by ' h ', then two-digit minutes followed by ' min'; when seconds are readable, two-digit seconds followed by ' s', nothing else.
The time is 6 h 28 min 45 s
